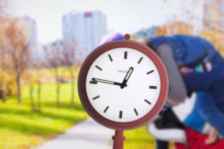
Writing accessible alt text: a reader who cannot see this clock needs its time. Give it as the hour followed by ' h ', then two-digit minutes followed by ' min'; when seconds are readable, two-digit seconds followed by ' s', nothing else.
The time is 12 h 46 min
